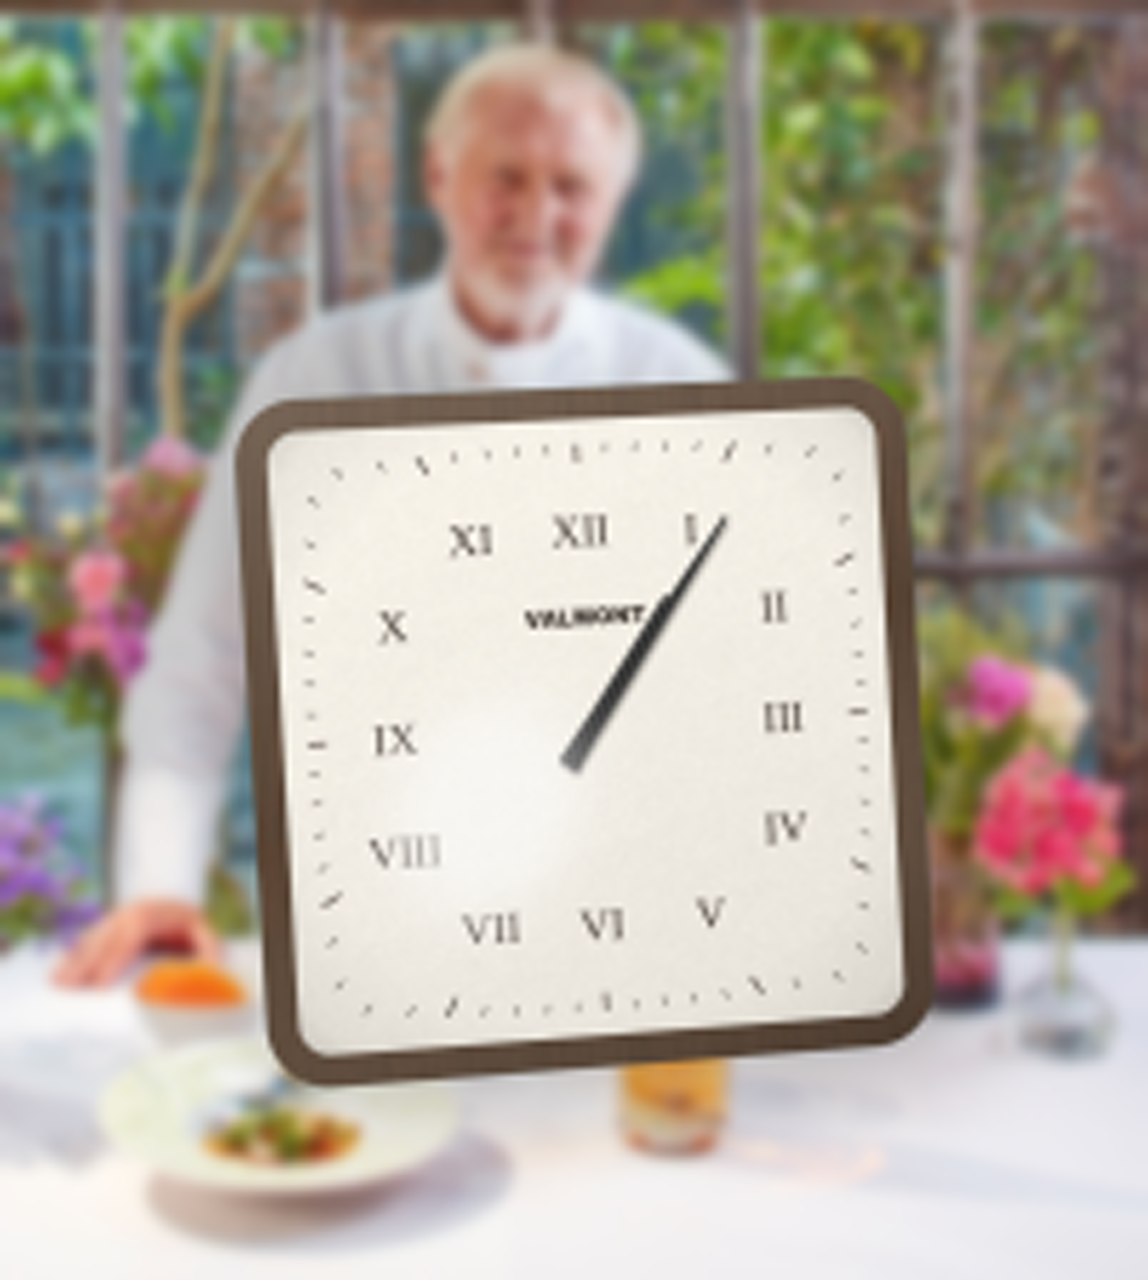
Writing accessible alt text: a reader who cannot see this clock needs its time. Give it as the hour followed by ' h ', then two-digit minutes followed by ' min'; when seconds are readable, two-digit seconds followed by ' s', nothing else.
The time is 1 h 06 min
